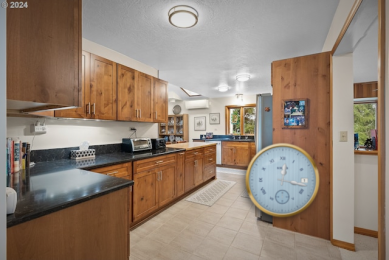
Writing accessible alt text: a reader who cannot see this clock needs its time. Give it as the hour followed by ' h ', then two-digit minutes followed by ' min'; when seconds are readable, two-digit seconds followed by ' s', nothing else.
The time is 12 h 17 min
